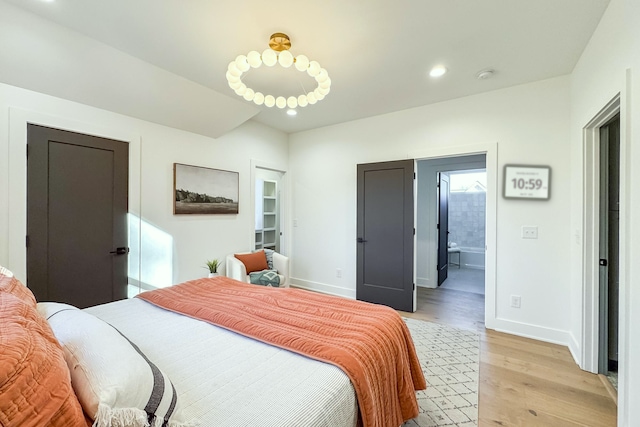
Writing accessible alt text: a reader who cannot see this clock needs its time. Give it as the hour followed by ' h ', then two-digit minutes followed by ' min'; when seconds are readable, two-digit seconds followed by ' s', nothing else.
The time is 10 h 59 min
